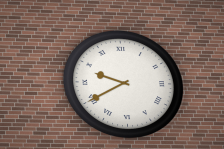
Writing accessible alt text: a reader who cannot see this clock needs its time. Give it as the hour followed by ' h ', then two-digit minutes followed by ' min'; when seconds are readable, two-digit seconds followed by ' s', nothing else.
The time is 9 h 40 min
